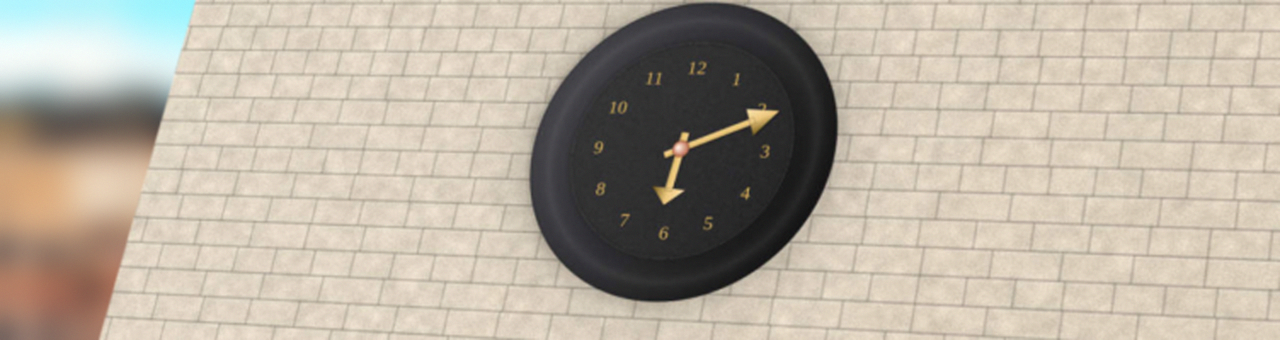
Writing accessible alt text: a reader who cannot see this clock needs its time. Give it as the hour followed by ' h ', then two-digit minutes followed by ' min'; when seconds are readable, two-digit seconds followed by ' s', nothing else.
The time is 6 h 11 min
